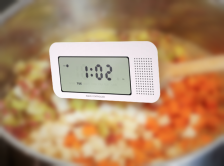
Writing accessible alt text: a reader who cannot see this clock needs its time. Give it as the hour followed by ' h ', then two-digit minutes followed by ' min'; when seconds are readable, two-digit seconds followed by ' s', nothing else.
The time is 1 h 02 min
